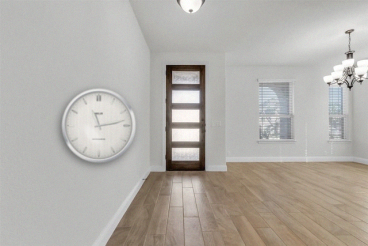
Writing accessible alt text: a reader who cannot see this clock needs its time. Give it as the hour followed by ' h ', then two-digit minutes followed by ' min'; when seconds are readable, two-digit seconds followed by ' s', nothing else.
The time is 11 h 13 min
